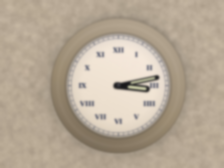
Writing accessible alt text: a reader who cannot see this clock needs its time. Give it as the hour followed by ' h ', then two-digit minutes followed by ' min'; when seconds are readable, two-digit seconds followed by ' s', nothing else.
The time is 3 h 13 min
